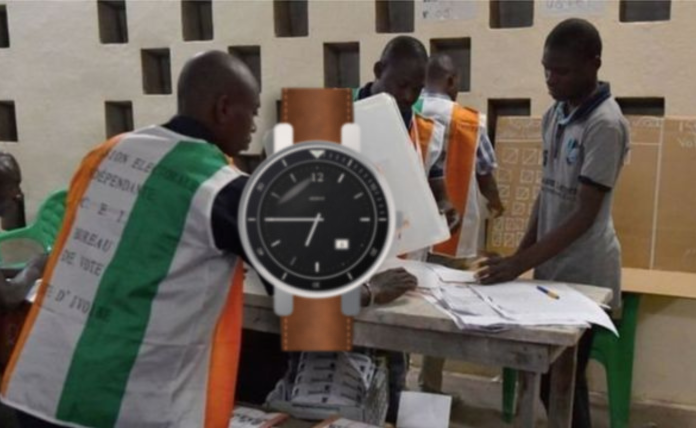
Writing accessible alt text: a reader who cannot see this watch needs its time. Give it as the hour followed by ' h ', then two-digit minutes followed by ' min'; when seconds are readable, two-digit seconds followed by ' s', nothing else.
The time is 6 h 45 min
